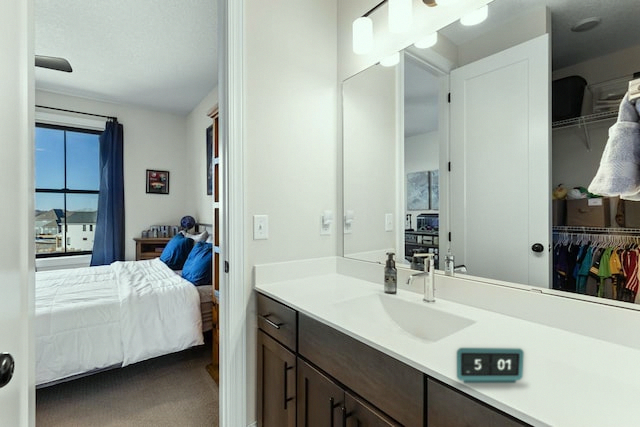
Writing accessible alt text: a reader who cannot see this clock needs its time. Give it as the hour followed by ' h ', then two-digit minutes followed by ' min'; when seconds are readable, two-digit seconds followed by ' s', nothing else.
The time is 5 h 01 min
